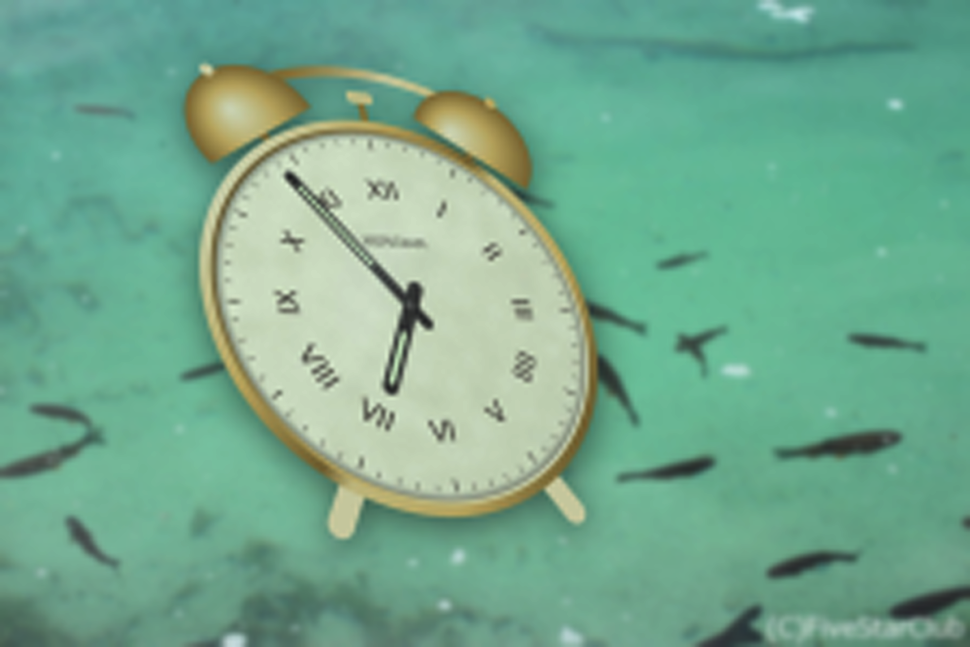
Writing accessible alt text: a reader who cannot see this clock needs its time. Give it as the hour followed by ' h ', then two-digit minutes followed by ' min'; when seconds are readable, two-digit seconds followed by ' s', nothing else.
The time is 6 h 54 min
